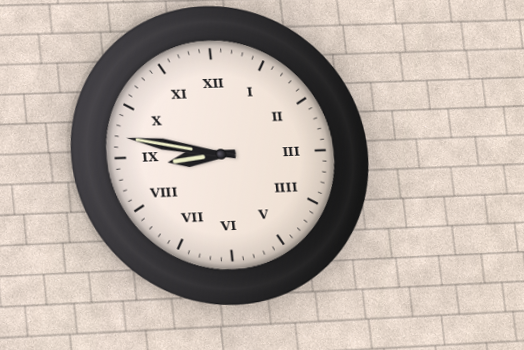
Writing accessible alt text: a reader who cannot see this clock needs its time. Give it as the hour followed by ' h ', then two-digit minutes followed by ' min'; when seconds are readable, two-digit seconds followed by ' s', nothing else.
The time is 8 h 47 min
